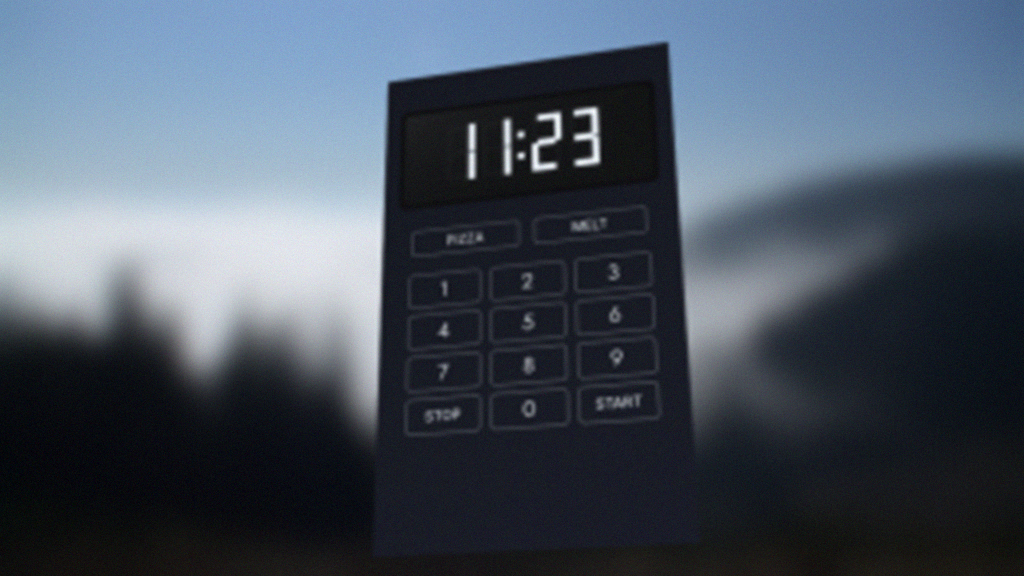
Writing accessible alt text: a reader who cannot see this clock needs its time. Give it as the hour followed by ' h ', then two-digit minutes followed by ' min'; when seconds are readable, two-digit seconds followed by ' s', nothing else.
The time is 11 h 23 min
